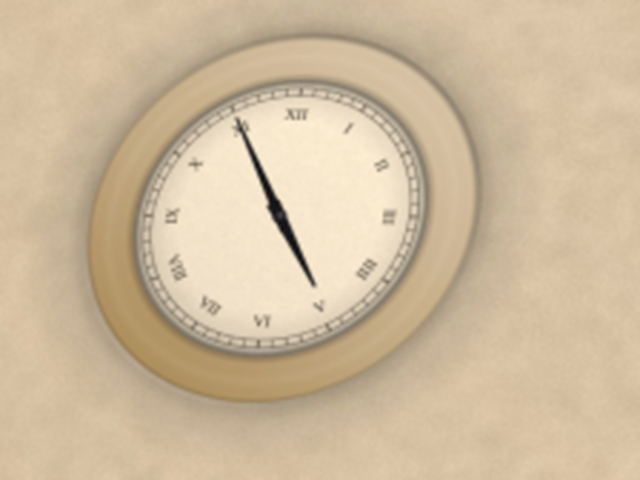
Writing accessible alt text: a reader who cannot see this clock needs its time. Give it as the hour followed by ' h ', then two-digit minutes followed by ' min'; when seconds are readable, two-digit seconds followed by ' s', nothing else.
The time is 4 h 55 min
